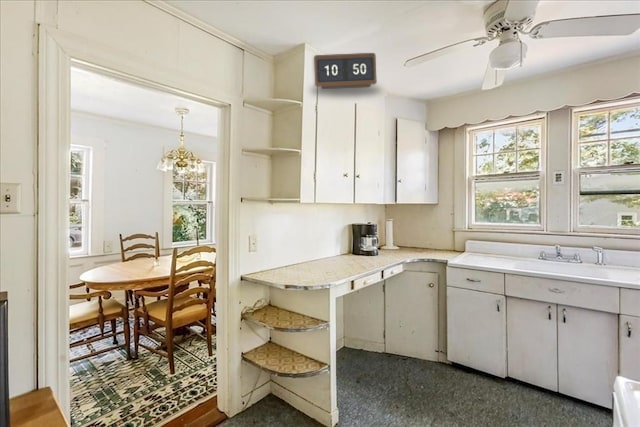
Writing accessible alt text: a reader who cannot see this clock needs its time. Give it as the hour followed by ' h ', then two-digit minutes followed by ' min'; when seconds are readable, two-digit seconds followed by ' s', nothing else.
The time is 10 h 50 min
